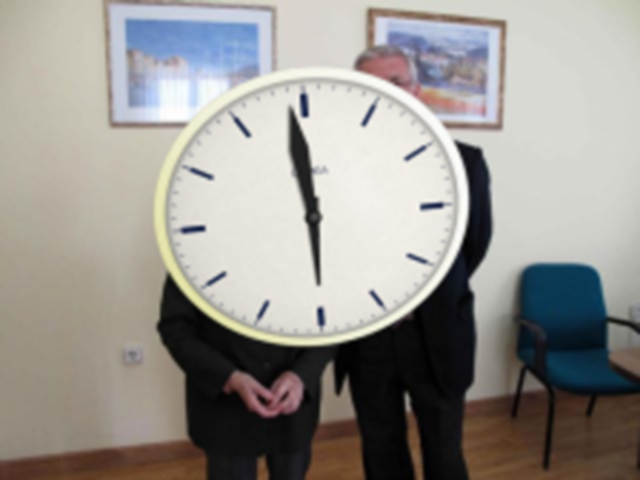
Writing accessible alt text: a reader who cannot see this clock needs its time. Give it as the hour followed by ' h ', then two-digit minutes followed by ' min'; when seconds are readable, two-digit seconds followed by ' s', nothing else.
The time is 5 h 59 min
